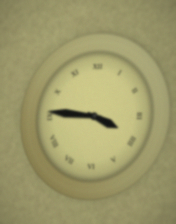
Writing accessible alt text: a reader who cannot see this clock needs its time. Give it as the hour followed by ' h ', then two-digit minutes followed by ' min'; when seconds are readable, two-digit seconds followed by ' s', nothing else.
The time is 3 h 46 min
